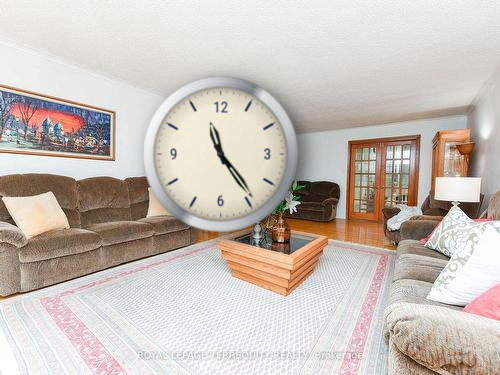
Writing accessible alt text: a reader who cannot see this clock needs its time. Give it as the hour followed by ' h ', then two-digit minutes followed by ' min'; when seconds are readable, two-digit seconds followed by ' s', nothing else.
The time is 11 h 24 min
